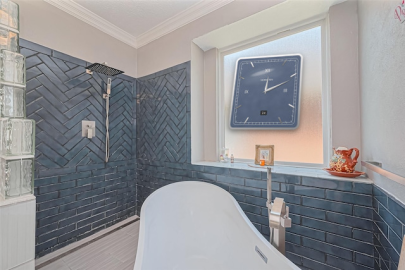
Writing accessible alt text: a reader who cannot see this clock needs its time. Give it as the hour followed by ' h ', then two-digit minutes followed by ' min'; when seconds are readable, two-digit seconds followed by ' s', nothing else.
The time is 12 h 11 min
